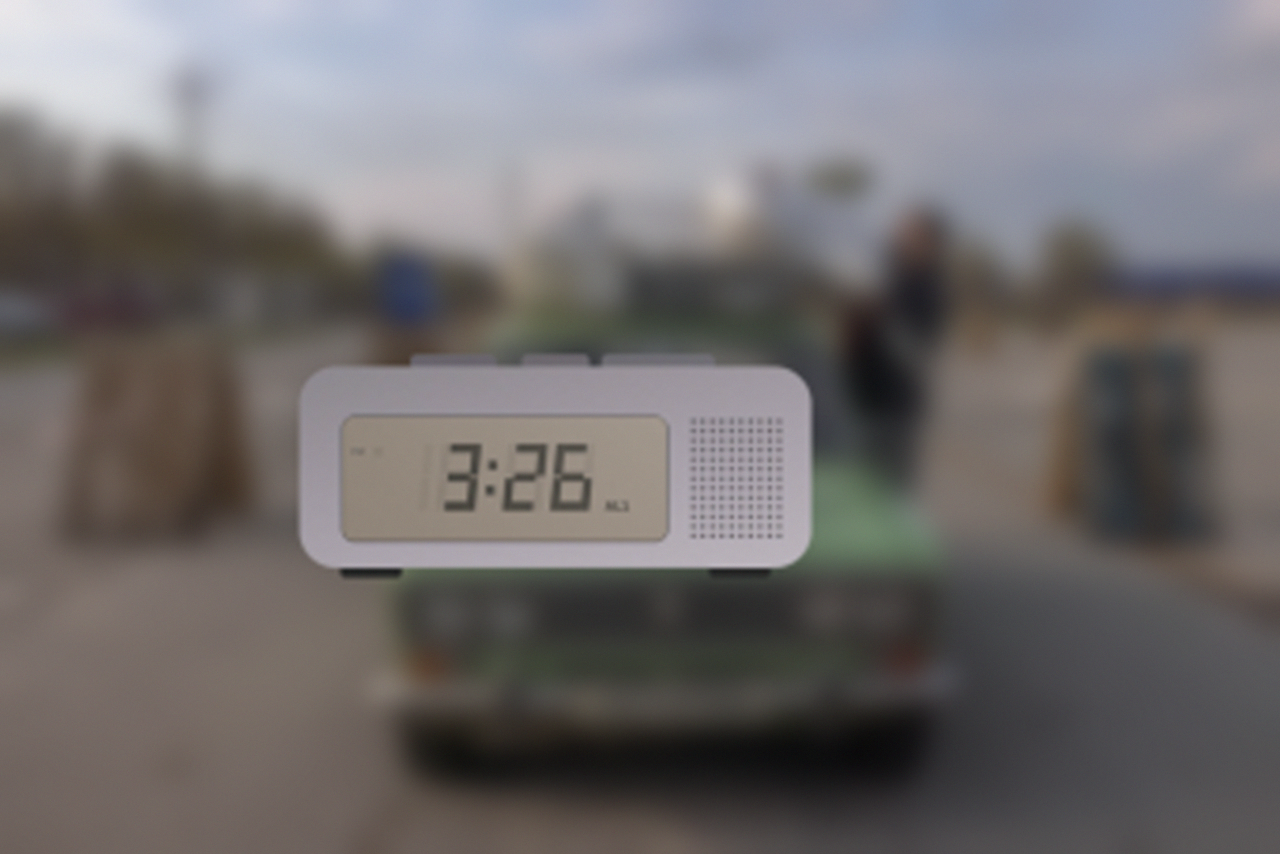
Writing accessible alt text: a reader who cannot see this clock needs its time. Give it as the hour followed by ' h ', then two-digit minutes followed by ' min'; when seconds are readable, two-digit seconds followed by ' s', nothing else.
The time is 3 h 26 min
